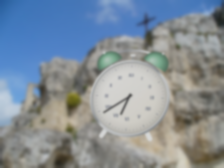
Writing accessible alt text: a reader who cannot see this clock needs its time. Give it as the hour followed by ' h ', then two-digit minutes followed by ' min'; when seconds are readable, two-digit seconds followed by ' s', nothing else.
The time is 6 h 39 min
